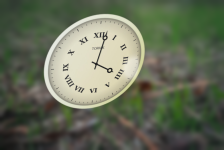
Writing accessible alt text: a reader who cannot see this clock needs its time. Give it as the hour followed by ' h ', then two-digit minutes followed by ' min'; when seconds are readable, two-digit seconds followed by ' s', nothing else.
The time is 4 h 02 min
